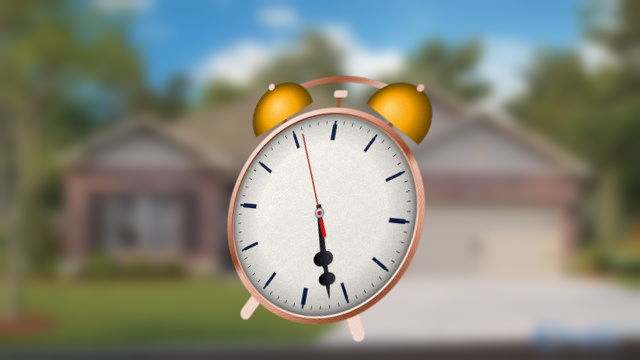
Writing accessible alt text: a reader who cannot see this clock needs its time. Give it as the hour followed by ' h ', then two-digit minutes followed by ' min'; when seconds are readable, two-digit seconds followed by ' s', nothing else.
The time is 5 h 26 min 56 s
